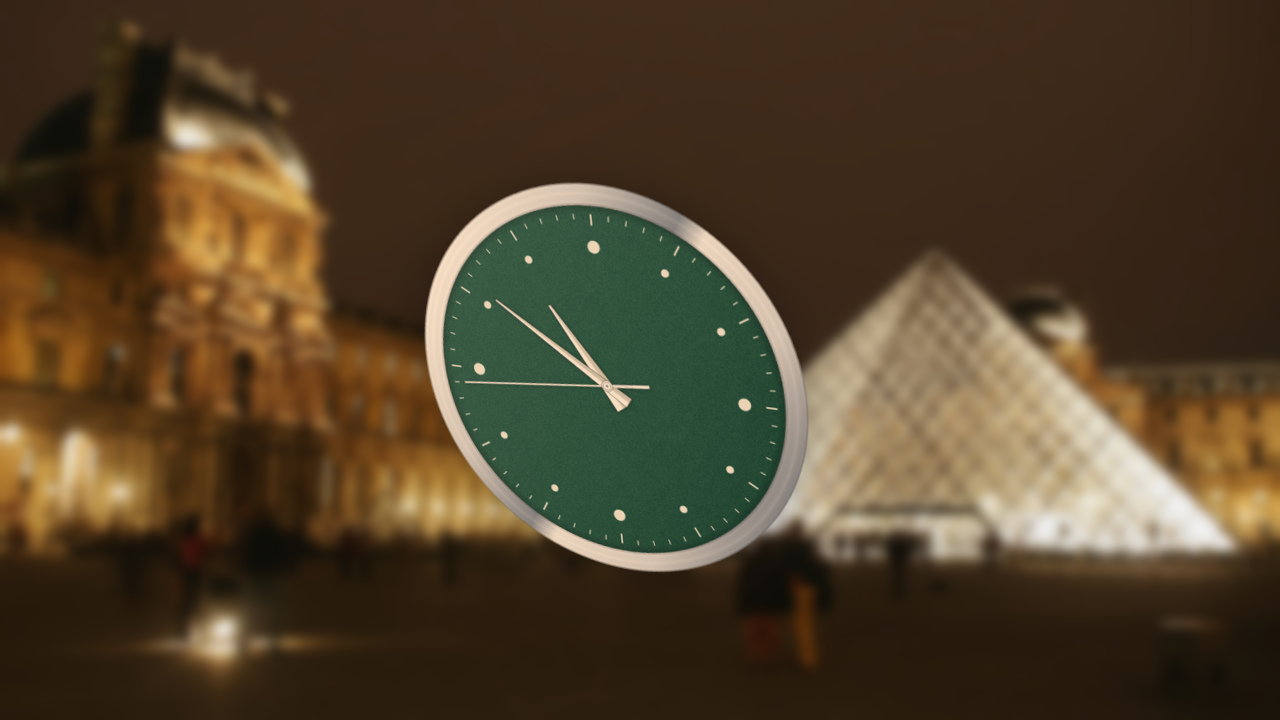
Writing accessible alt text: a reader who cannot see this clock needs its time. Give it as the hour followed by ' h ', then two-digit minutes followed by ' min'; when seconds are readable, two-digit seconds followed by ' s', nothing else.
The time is 10 h 50 min 44 s
